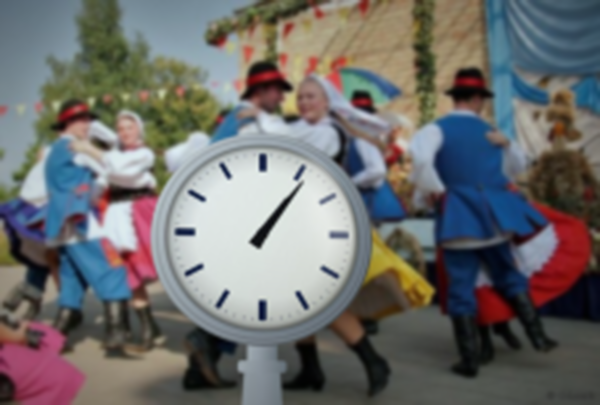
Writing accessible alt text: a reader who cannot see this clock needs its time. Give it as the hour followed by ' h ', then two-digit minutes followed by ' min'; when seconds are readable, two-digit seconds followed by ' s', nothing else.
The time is 1 h 06 min
